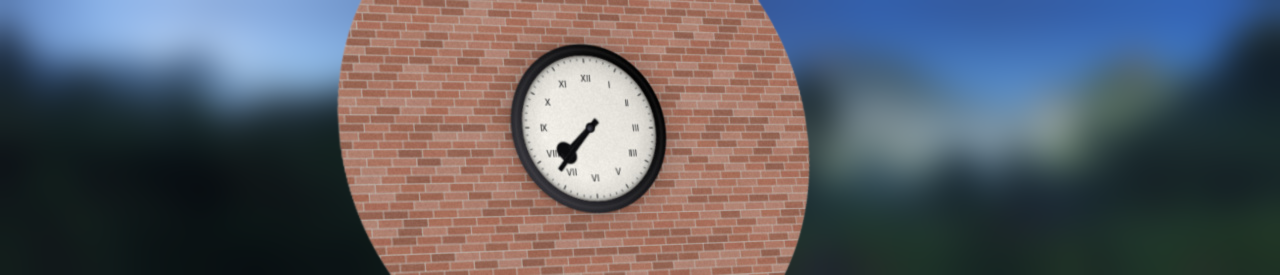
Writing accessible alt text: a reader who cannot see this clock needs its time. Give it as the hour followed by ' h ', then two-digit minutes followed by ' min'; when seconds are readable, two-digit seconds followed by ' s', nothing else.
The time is 7 h 37 min
